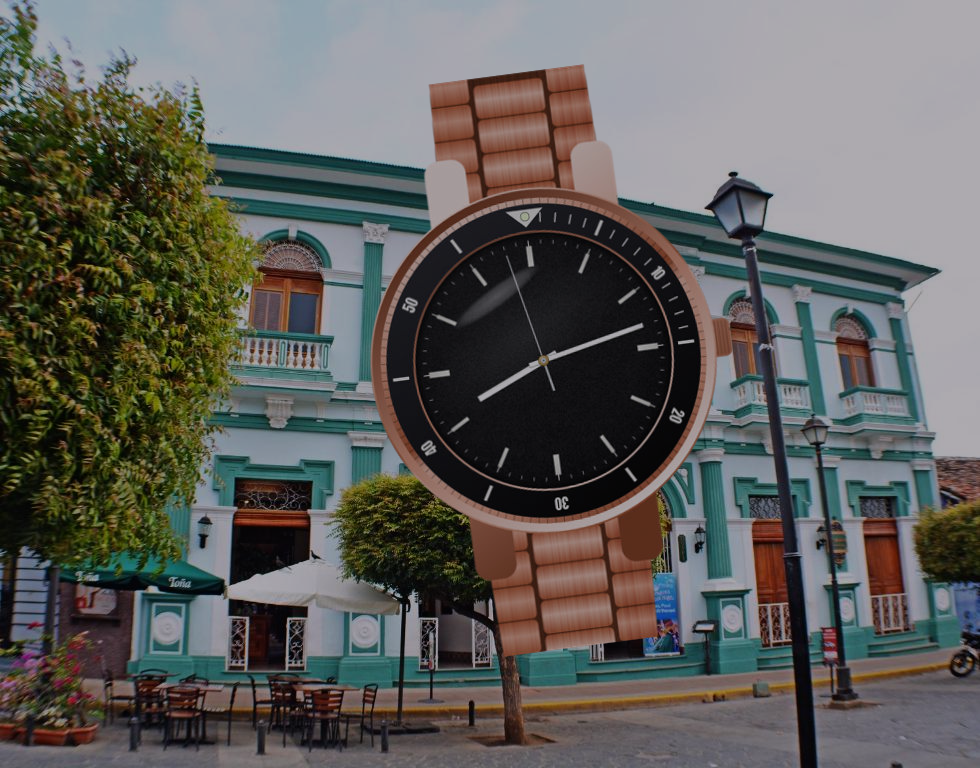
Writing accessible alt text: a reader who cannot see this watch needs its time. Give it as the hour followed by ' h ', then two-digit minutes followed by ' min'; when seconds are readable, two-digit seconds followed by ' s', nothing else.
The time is 8 h 12 min 58 s
